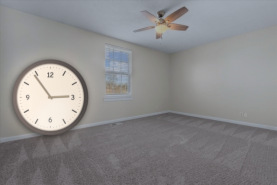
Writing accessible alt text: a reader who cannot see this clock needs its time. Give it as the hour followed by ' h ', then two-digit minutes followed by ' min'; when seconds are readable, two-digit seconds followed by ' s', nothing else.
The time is 2 h 54 min
